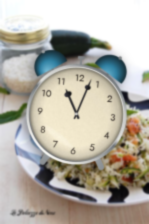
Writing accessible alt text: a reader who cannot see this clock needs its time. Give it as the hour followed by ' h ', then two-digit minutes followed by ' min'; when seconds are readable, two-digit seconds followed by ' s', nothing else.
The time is 11 h 03 min
